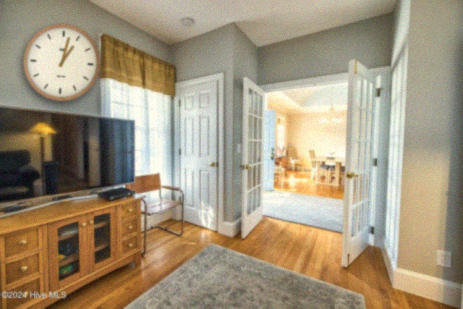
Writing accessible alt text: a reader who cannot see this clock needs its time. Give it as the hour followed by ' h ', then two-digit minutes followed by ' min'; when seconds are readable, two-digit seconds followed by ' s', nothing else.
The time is 1 h 02 min
